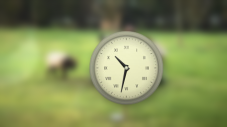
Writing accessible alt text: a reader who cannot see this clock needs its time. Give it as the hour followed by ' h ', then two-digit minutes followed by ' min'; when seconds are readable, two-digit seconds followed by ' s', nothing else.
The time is 10 h 32 min
